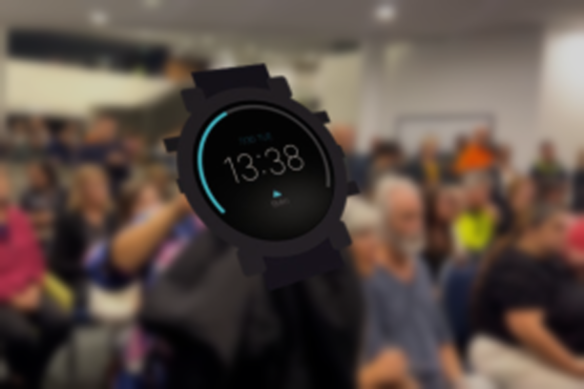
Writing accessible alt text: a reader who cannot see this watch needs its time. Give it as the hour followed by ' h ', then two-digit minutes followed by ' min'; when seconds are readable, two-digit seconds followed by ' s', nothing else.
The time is 13 h 38 min
